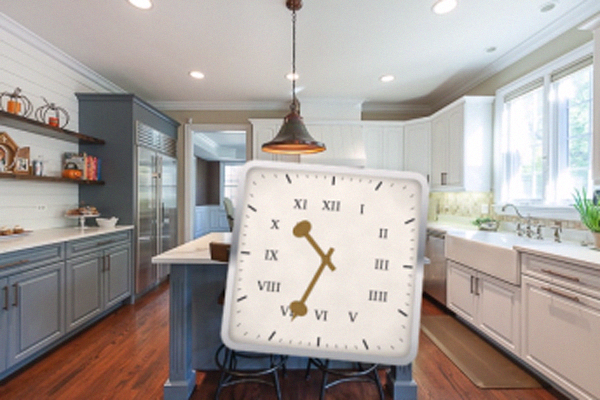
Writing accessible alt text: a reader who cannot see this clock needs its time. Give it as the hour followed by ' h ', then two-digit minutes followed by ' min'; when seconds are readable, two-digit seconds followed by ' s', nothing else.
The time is 10 h 34 min
